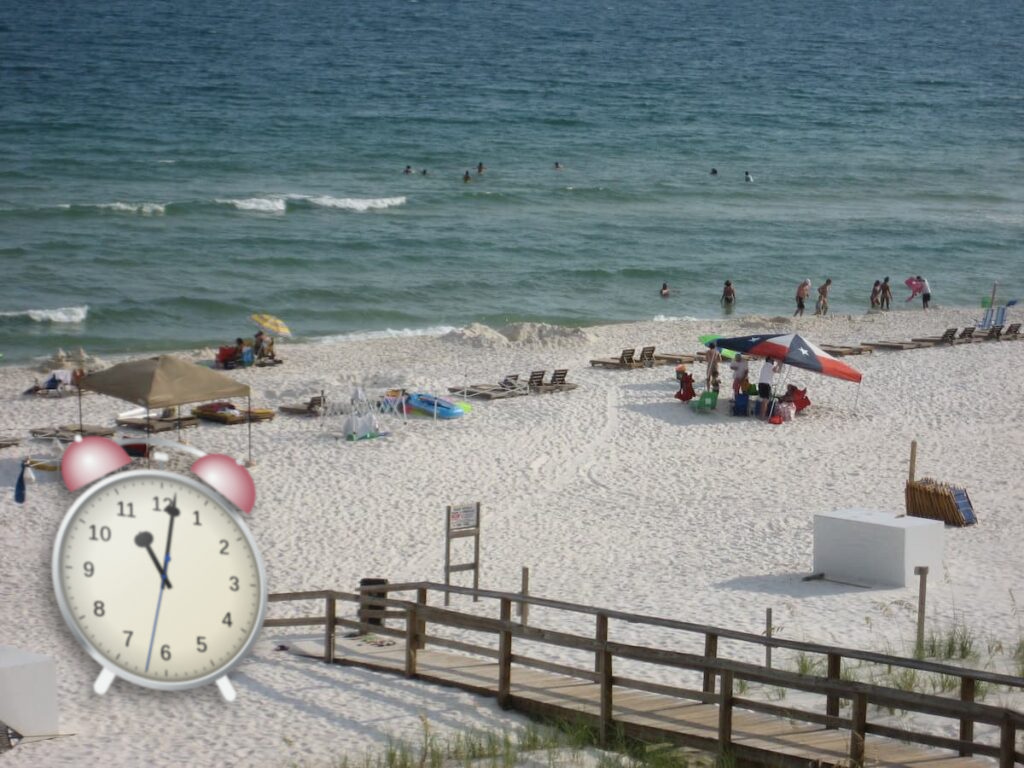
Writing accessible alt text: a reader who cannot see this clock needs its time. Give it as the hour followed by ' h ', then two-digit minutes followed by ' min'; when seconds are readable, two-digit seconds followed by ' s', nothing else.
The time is 11 h 01 min 32 s
